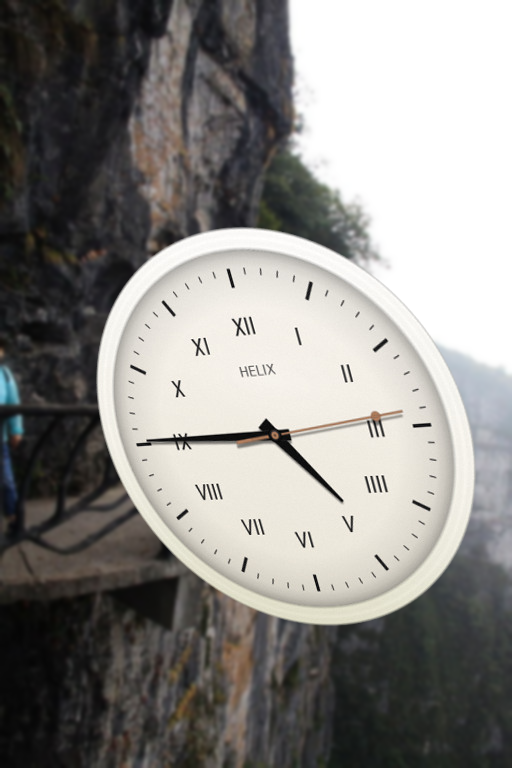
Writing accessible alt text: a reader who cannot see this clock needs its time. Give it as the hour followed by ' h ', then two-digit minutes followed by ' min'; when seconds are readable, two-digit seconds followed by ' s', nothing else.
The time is 4 h 45 min 14 s
